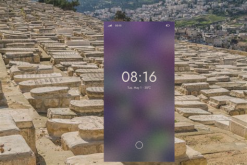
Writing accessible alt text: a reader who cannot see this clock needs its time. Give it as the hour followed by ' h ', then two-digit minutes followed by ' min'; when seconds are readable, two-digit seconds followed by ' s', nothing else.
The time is 8 h 16 min
